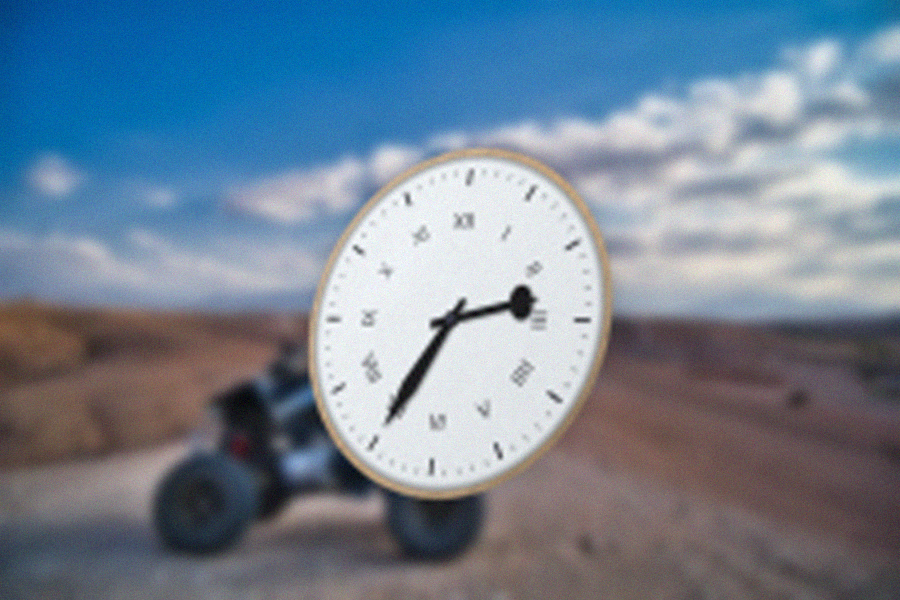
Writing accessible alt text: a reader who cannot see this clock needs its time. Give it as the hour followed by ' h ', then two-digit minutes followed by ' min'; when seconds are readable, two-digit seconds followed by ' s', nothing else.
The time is 2 h 35 min
